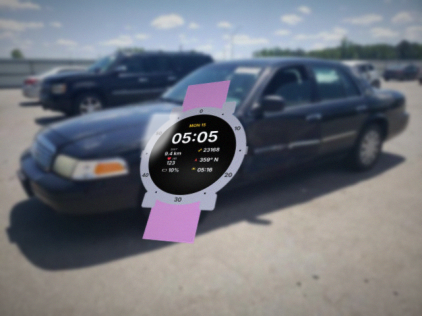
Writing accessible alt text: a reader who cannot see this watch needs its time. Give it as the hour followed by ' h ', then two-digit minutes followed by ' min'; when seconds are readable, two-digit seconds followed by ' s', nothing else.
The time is 5 h 05 min
